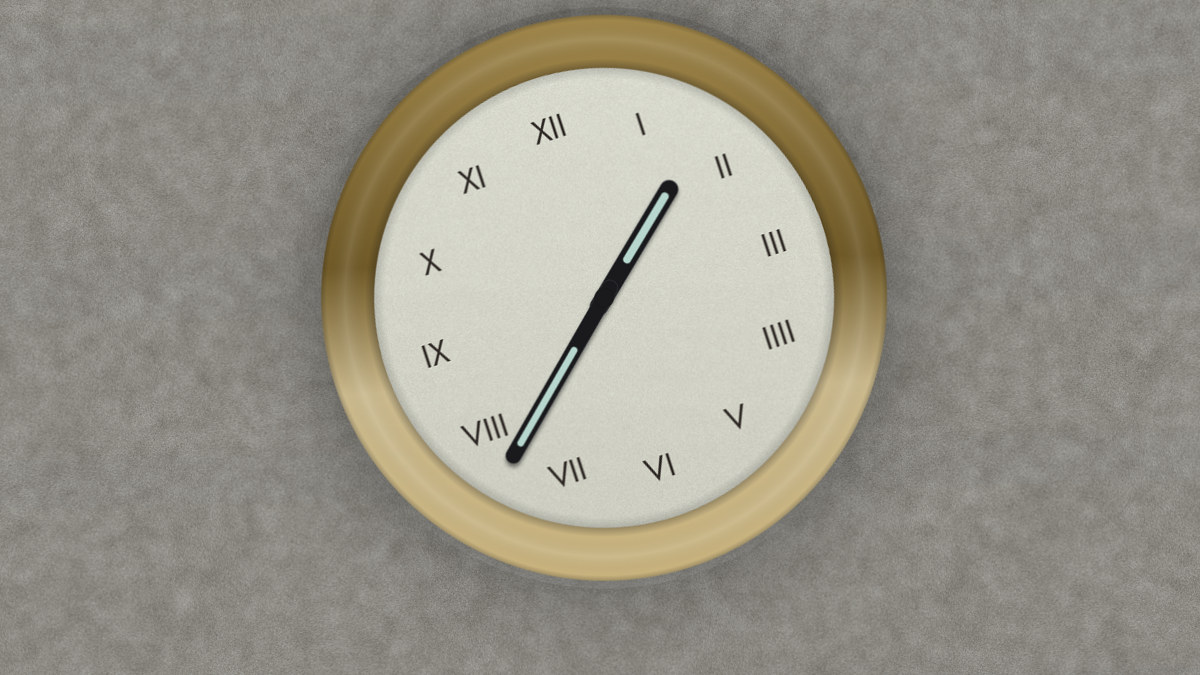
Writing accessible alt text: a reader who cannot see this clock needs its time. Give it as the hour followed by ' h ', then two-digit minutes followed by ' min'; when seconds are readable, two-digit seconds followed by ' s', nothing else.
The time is 1 h 38 min
